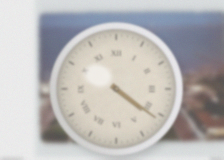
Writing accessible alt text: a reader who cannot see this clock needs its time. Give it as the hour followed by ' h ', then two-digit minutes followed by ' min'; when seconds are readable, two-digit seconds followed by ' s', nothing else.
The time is 4 h 21 min
